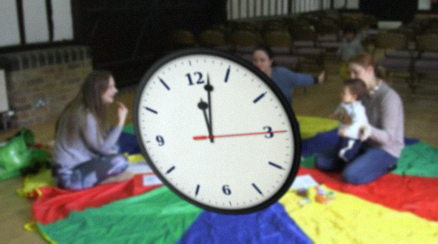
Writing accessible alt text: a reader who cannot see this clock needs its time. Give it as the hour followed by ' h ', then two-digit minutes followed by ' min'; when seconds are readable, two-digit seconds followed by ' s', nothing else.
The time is 12 h 02 min 15 s
